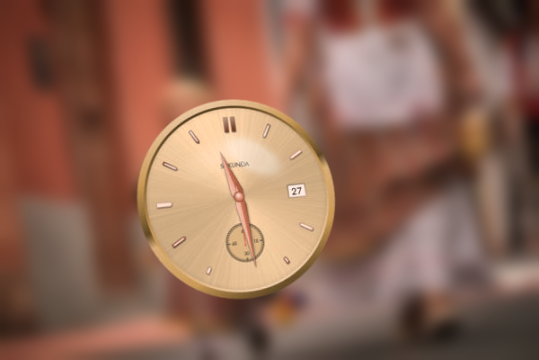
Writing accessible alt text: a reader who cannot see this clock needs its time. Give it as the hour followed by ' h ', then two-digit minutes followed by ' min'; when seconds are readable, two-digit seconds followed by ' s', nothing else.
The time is 11 h 29 min
